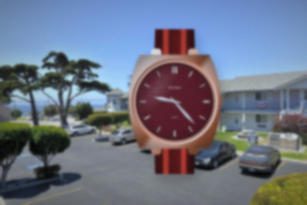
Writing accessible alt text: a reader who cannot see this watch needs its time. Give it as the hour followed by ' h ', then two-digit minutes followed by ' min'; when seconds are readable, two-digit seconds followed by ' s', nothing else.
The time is 9 h 23 min
